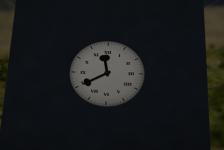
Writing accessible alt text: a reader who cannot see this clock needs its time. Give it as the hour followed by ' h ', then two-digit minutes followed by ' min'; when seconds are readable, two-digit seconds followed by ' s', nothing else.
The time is 11 h 40 min
